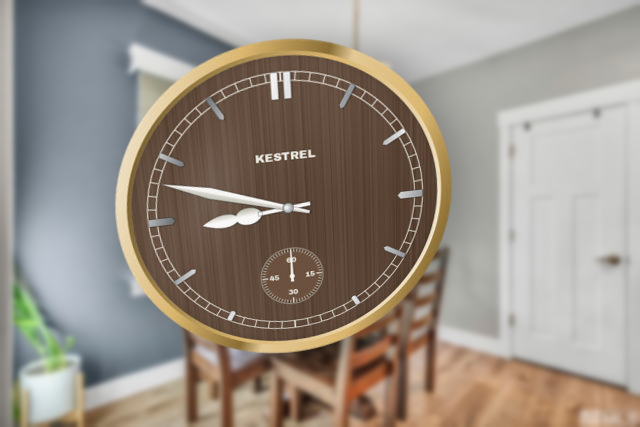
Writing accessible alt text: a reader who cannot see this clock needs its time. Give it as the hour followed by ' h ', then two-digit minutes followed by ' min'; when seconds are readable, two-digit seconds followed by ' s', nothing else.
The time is 8 h 48 min
